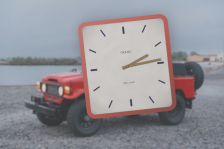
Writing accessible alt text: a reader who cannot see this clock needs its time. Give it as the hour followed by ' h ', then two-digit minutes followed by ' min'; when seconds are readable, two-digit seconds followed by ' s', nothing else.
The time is 2 h 14 min
